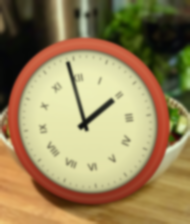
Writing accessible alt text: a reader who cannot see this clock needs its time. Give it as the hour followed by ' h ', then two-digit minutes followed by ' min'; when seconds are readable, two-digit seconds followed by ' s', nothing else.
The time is 1 h 59 min
